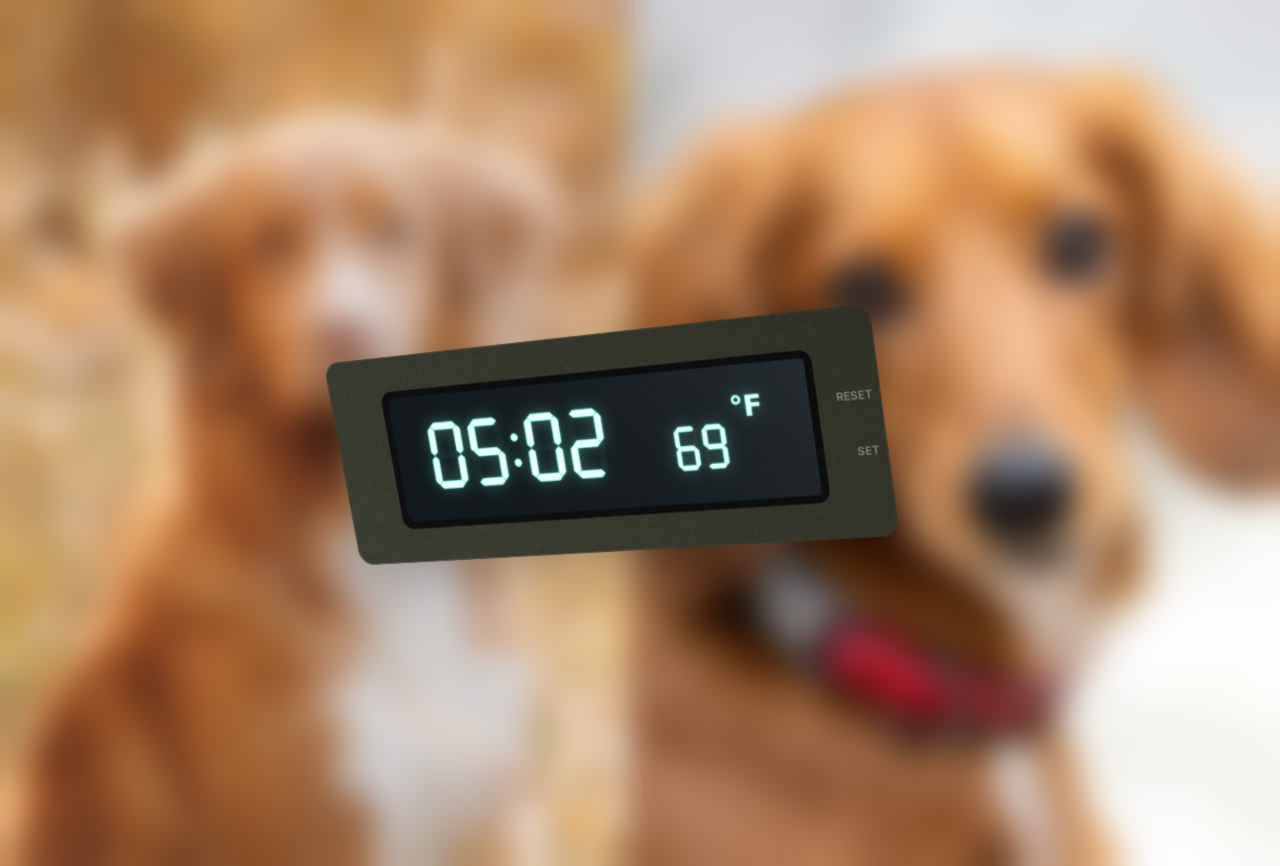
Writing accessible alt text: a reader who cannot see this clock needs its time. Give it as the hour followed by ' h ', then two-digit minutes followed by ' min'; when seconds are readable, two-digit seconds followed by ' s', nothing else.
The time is 5 h 02 min
